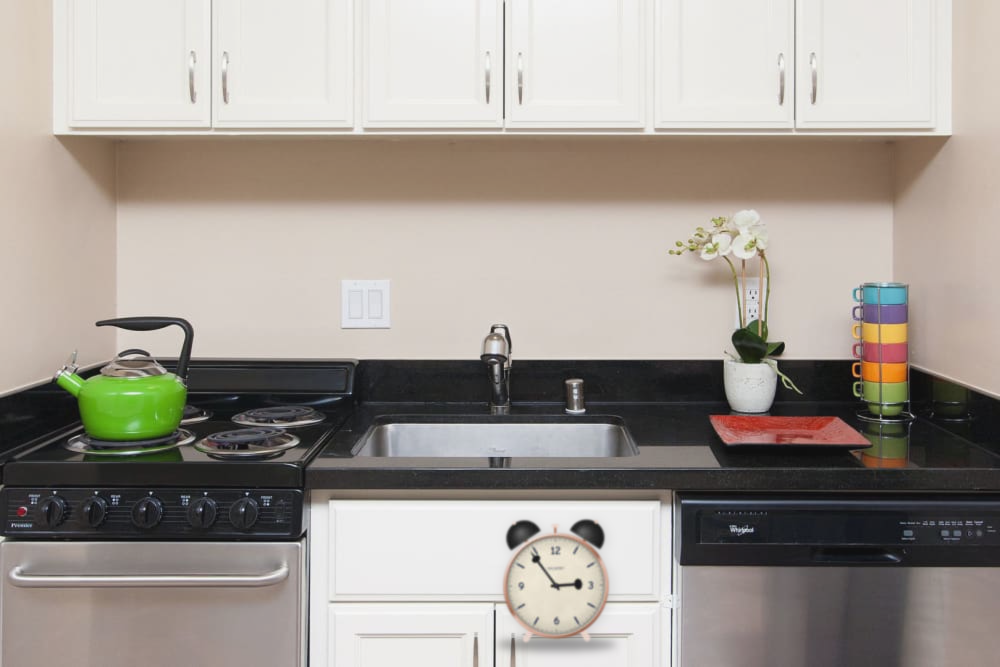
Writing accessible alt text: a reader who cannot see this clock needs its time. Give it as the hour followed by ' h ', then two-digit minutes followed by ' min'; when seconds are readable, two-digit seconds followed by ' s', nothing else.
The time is 2 h 54 min
